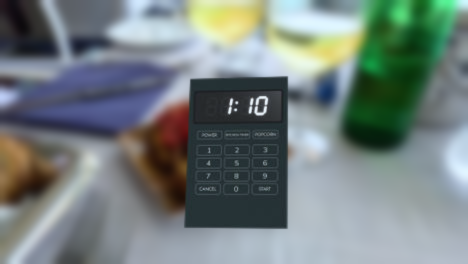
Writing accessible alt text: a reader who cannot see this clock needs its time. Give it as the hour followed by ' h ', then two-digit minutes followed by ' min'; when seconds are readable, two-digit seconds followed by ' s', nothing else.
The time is 1 h 10 min
